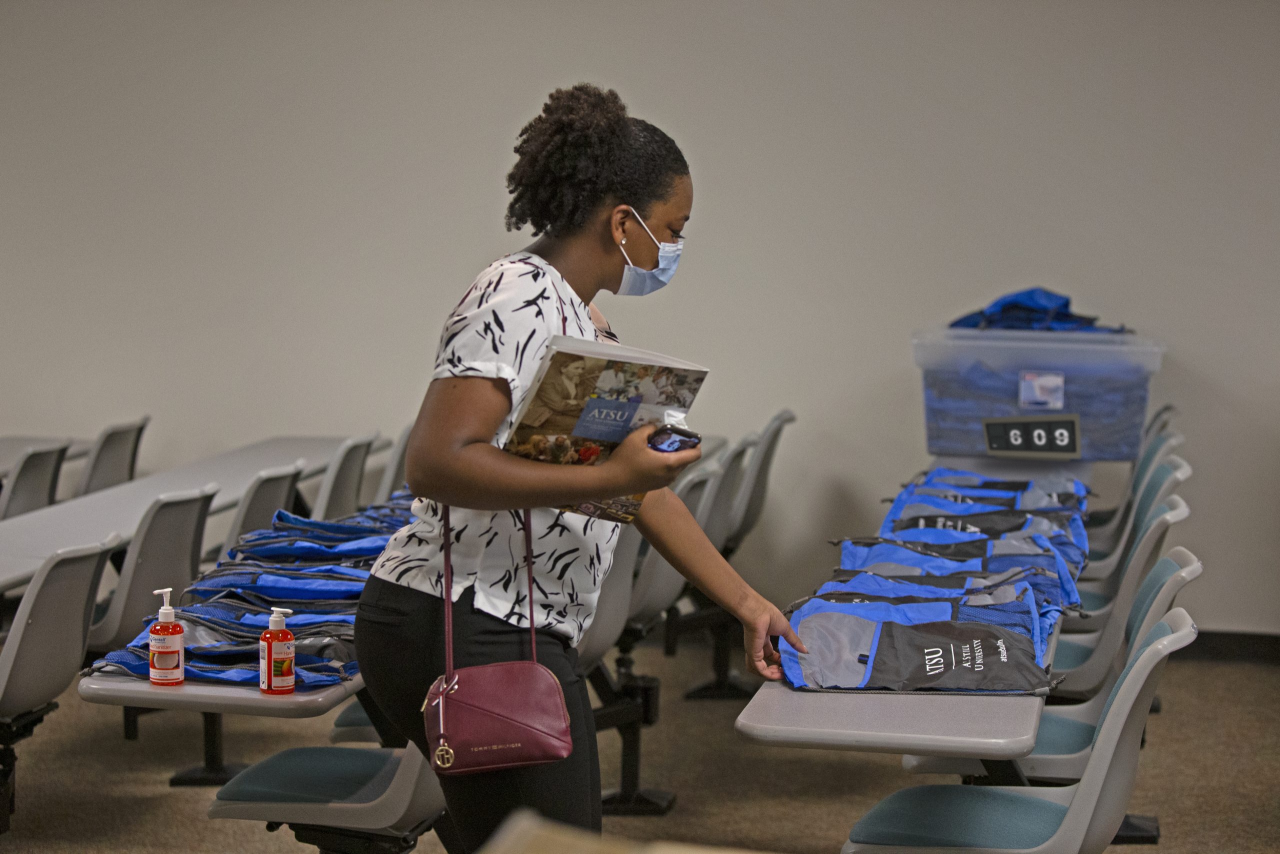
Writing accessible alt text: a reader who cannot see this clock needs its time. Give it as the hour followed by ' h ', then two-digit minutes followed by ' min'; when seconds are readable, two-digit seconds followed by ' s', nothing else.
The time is 6 h 09 min
